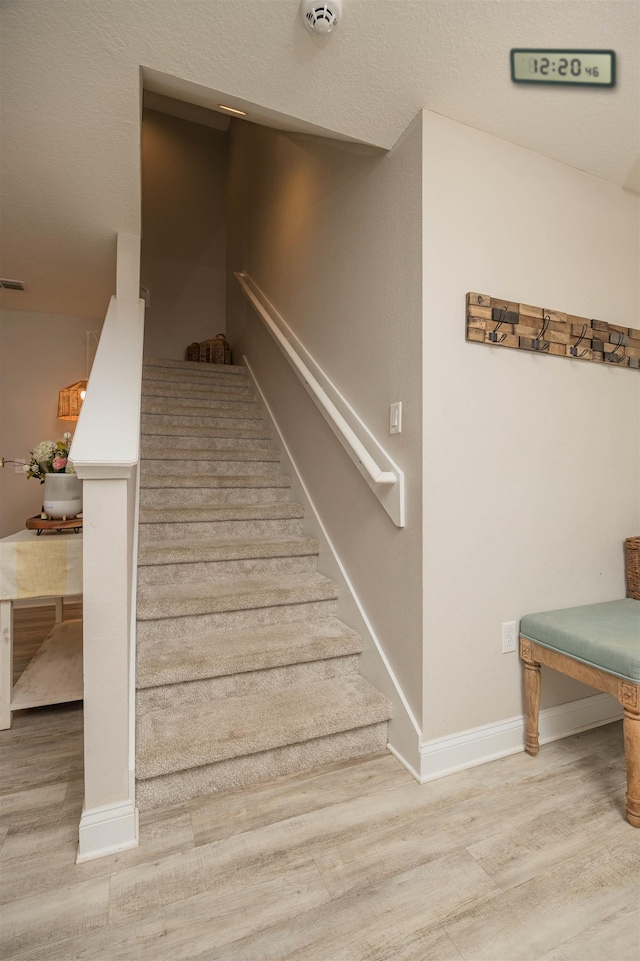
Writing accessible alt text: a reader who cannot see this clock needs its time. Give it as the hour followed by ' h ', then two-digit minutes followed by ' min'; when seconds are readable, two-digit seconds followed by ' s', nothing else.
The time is 12 h 20 min
